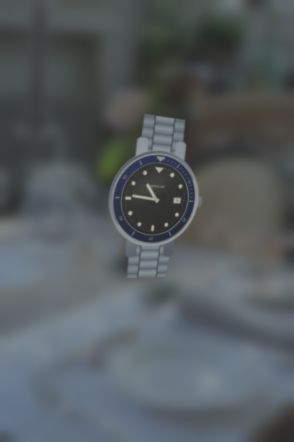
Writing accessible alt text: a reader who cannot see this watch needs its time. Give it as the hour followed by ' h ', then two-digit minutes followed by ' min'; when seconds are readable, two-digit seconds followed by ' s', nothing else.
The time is 10 h 46 min
